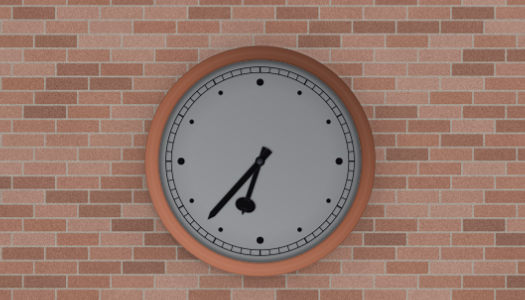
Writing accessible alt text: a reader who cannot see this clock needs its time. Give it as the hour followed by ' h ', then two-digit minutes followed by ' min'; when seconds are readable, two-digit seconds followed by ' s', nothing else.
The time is 6 h 37 min
